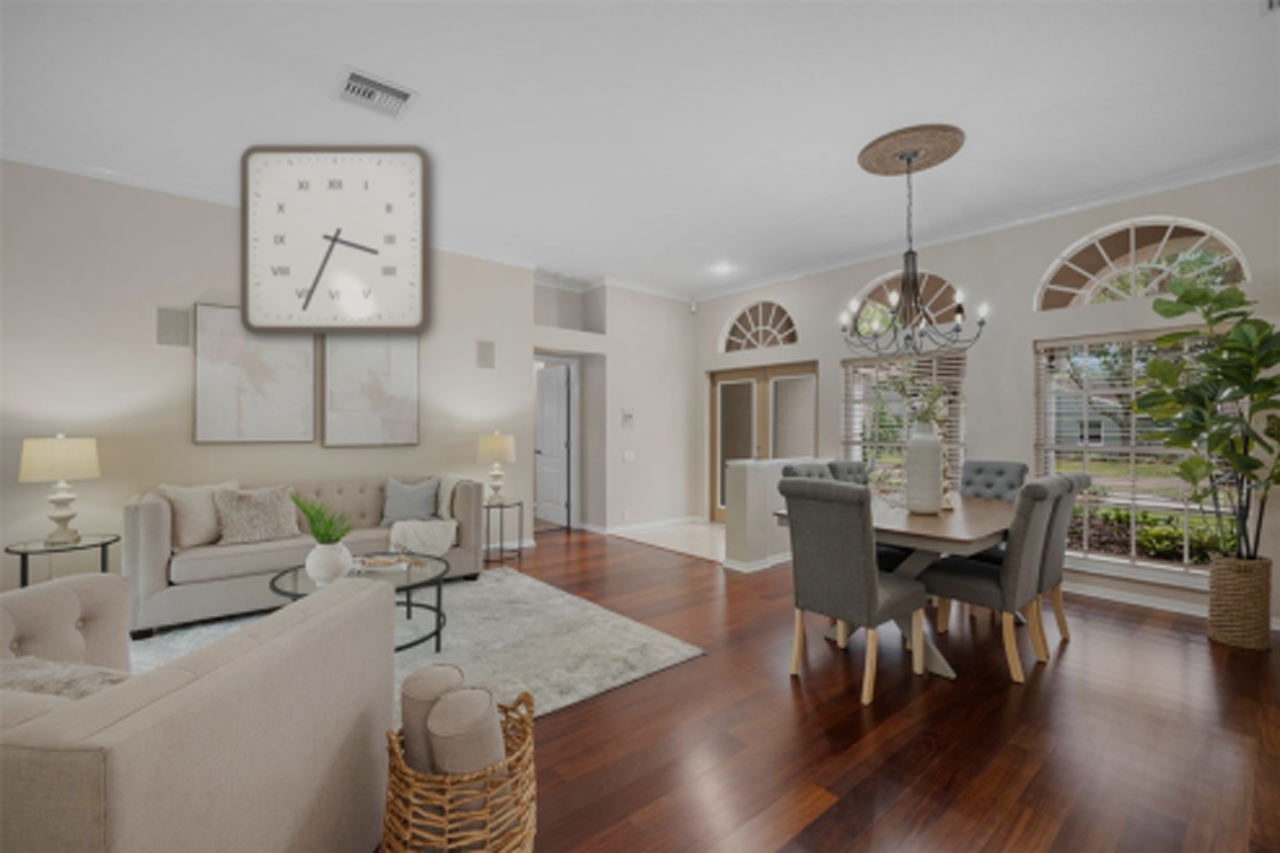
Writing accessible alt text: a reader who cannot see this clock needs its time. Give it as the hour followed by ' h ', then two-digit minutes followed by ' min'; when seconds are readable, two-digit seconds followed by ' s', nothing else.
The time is 3 h 34 min
